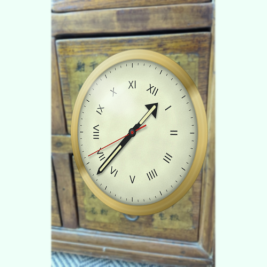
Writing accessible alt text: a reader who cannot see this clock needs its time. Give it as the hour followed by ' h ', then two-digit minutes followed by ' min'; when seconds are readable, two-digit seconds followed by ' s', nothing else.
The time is 12 h 32 min 36 s
